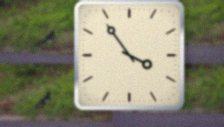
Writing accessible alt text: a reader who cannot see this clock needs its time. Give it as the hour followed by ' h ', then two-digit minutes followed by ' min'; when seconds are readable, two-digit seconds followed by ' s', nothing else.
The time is 3 h 54 min
